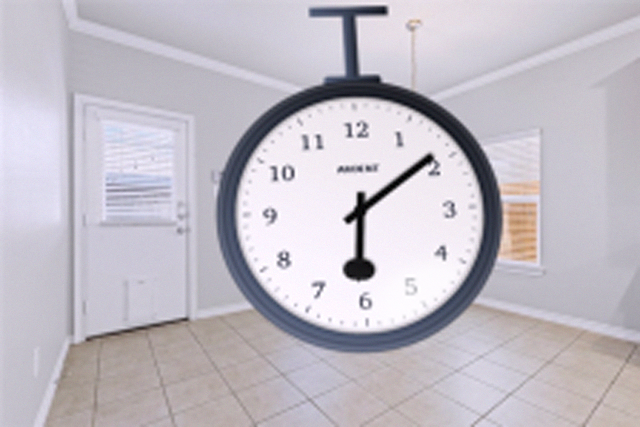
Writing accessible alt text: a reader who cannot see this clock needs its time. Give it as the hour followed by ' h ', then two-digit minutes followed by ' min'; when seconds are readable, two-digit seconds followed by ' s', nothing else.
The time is 6 h 09 min
